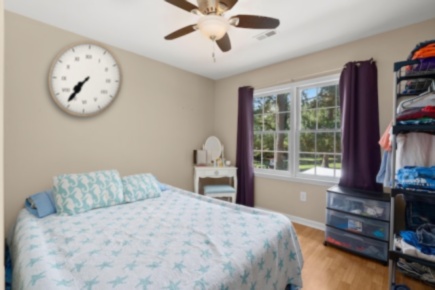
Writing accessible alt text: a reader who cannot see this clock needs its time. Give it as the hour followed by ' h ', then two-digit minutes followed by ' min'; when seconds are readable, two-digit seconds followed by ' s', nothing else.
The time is 7 h 36 min
